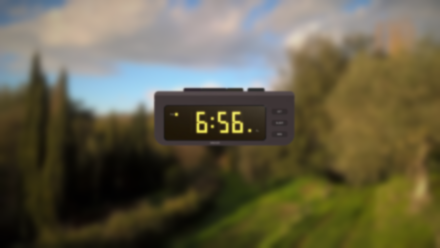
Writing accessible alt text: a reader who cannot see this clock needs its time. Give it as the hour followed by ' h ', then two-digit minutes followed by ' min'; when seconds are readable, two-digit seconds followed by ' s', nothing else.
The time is 6 h 56 min
